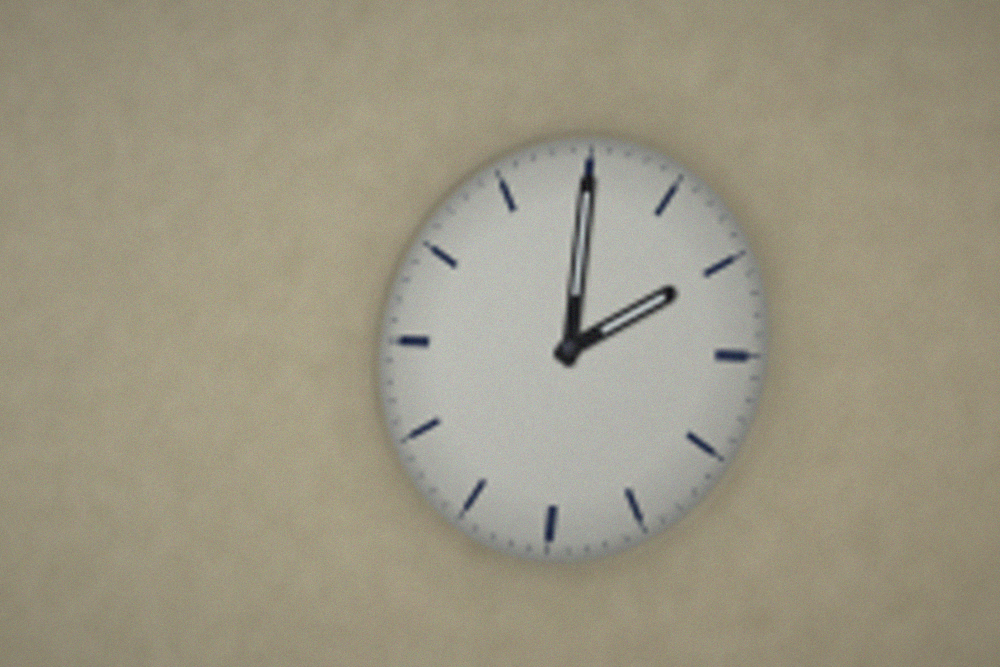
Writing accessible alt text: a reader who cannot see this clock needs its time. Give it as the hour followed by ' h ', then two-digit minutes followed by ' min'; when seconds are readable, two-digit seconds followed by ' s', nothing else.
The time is 2 h 00 min
